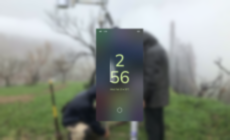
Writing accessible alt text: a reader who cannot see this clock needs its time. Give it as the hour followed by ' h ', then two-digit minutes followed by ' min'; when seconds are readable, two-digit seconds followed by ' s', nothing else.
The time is 2 h 56 min
